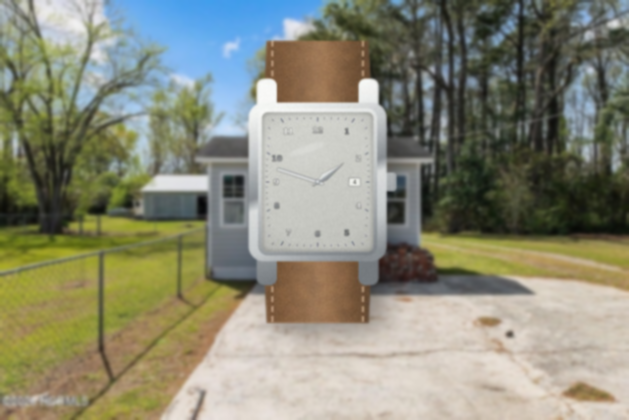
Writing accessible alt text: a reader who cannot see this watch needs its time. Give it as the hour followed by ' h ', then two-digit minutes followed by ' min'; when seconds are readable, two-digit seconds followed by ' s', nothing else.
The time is 1 h 48 min
